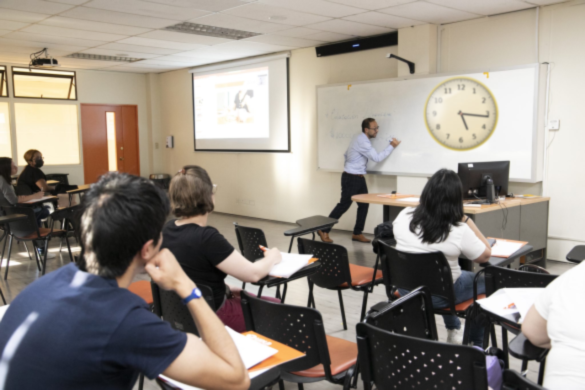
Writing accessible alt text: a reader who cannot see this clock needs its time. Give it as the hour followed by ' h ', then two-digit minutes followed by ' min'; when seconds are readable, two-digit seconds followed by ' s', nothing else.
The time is 5 h 16 min
